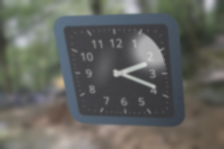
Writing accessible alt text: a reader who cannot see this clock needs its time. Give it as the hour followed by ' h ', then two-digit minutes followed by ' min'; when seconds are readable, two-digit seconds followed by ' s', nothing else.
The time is 2 h 19 min
